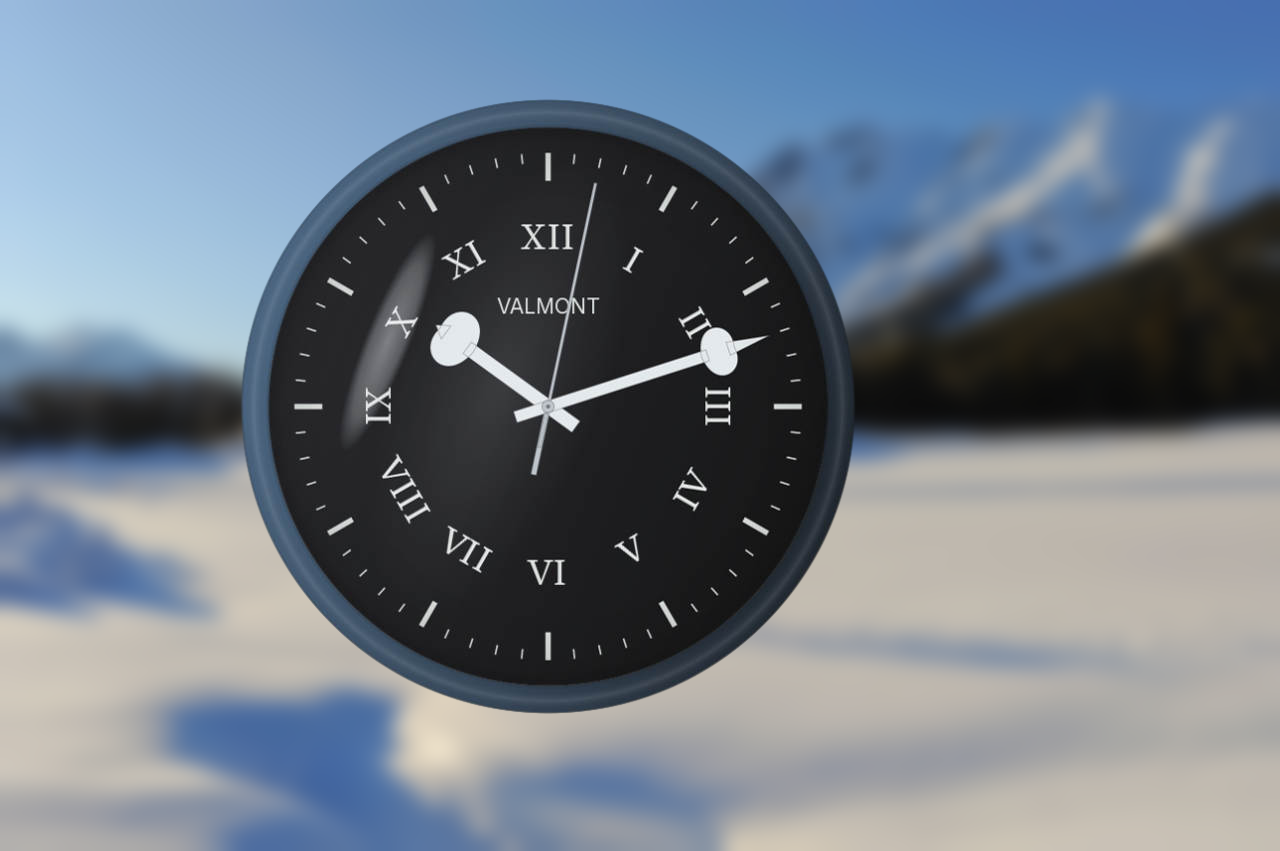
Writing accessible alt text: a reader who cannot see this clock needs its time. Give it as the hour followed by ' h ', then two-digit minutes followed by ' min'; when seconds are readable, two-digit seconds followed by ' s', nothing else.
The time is 10 h 12 min 02 s
